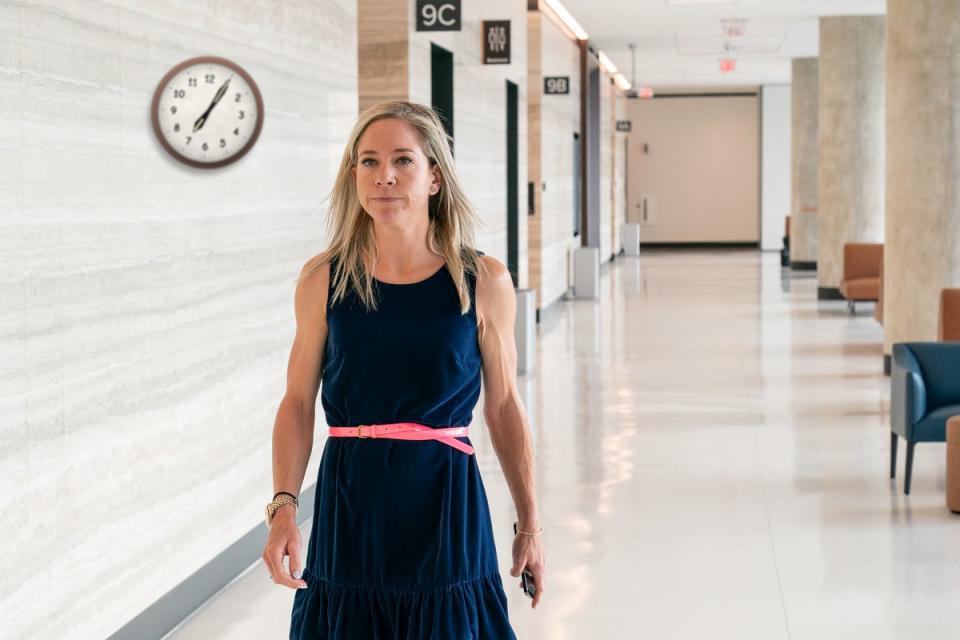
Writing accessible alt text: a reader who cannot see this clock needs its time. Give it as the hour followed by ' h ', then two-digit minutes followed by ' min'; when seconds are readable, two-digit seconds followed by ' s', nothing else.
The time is 7 h 05 min
